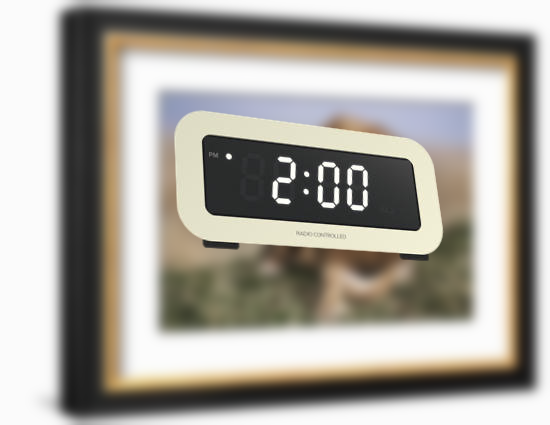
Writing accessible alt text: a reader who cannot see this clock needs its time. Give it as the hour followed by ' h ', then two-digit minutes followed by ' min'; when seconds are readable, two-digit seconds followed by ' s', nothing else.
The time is 2 h 00 min
